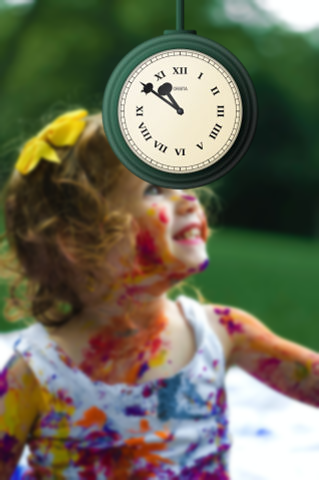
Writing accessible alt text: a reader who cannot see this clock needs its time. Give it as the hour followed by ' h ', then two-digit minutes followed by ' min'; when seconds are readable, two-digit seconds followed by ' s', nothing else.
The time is 10 h 51 min
